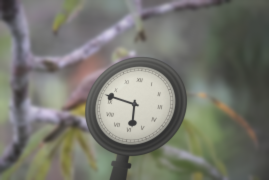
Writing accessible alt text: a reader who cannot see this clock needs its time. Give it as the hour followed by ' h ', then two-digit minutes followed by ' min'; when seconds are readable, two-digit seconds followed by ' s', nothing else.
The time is 5 h 47 min
